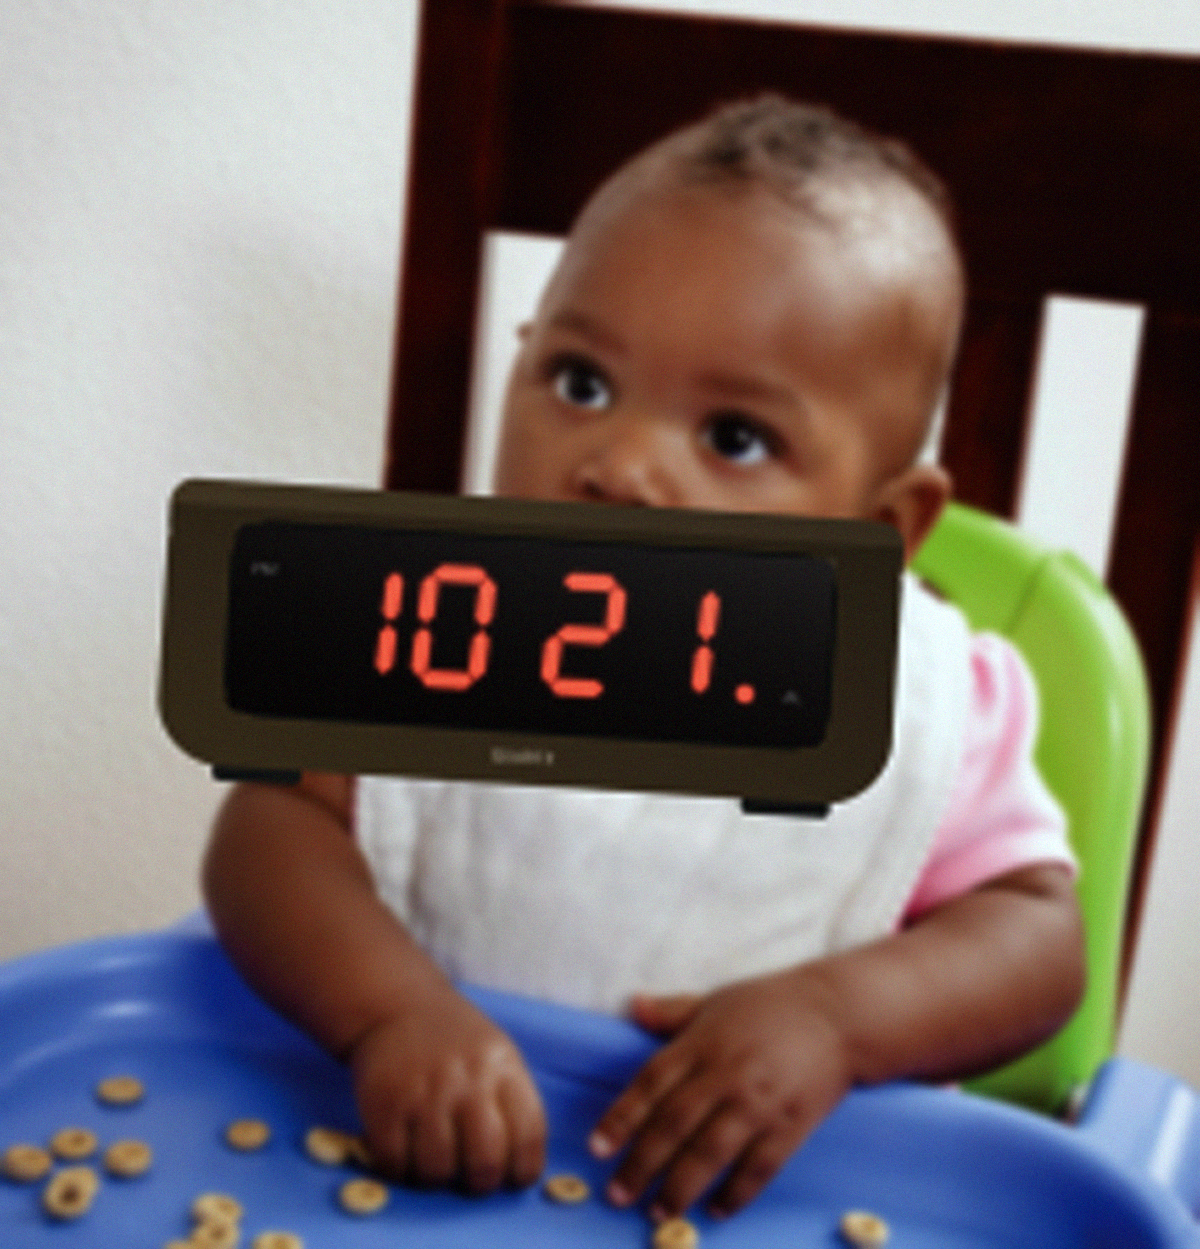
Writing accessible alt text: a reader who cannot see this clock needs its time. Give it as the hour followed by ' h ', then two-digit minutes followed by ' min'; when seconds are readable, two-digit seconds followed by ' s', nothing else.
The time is 10 h 21 min
